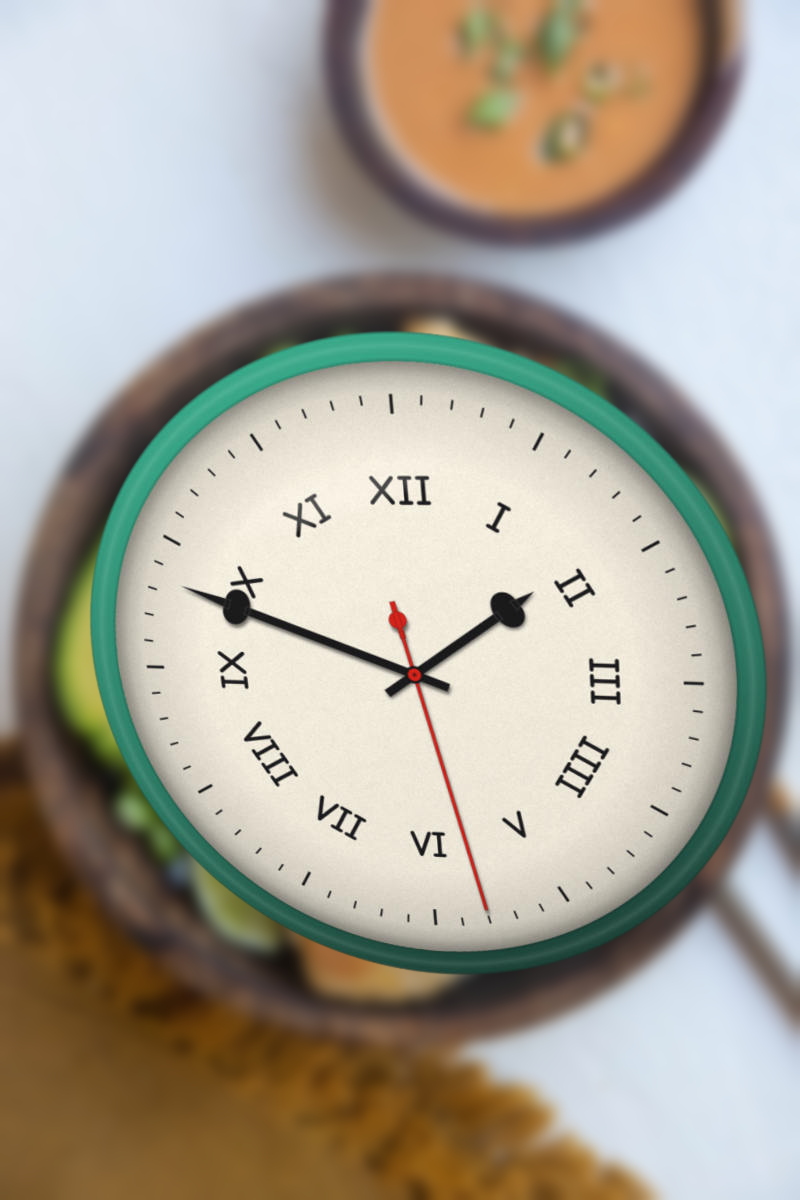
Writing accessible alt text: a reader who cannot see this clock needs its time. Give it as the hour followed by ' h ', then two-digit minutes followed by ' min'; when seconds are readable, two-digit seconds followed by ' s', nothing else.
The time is 1 h 48 min 28 s
